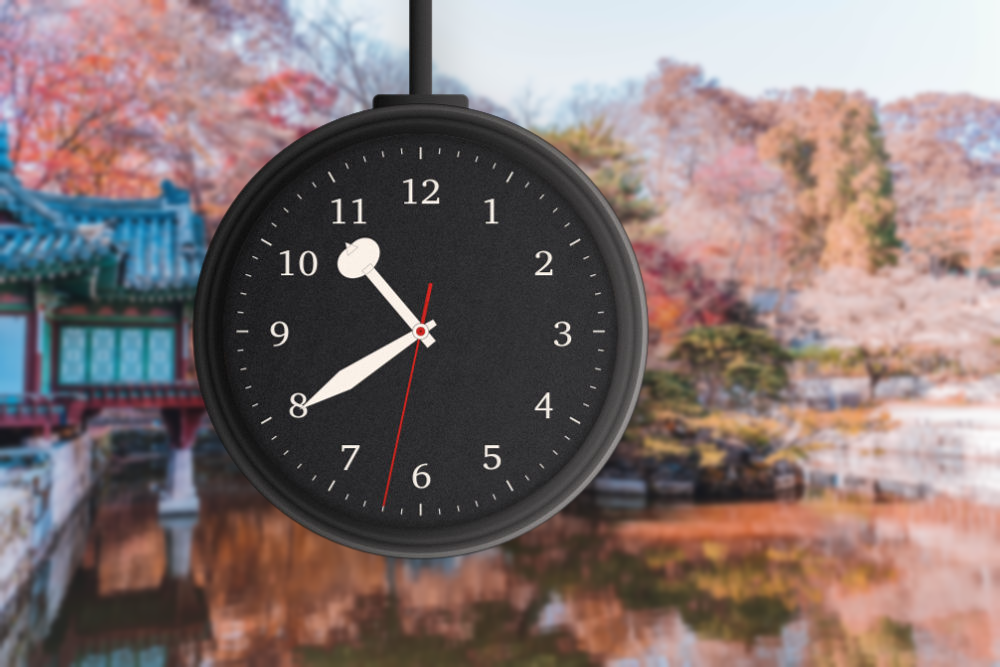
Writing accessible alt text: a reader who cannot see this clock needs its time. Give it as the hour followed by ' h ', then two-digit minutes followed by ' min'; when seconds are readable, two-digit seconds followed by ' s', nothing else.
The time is 10 h 39 min 32 s
